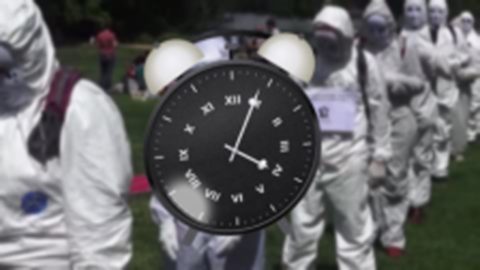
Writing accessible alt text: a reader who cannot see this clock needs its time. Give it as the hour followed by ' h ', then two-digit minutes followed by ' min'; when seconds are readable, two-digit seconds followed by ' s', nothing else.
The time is 4 h 04 min
